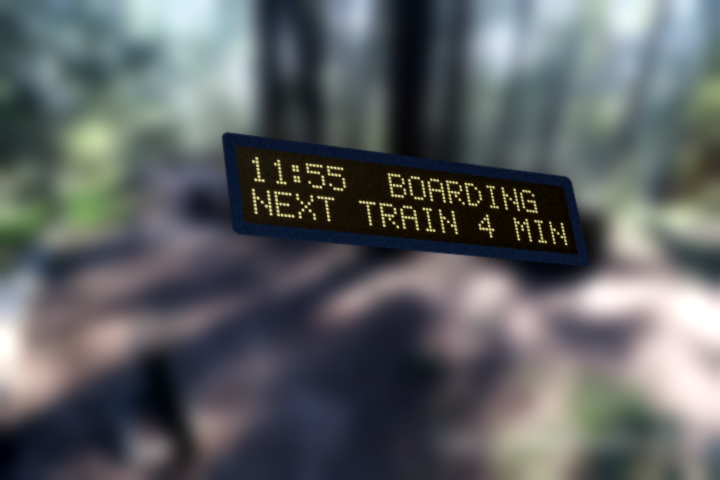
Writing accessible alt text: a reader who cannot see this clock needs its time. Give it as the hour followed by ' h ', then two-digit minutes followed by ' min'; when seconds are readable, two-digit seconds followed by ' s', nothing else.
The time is 11 h 55 min
